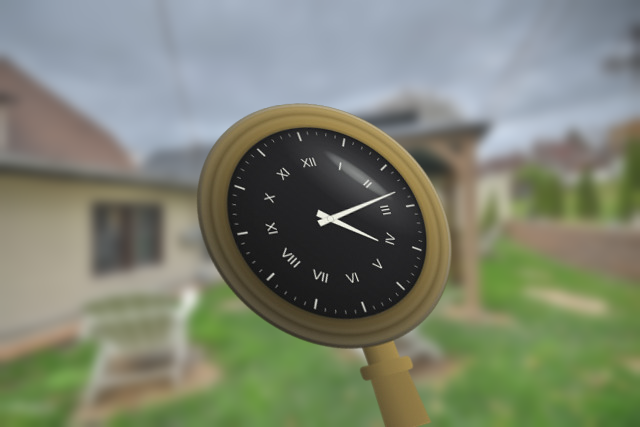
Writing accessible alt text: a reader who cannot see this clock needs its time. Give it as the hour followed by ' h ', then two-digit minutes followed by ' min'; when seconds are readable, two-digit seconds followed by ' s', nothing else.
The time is 4 h 13 min
